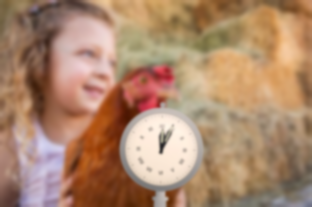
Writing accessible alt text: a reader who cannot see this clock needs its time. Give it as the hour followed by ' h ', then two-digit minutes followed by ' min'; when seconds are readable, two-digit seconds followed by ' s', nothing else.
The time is 12 h 04 min
